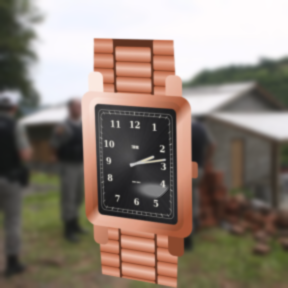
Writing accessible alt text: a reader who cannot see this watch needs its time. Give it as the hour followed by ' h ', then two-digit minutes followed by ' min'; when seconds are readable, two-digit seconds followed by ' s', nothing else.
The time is 2 h 13 min
